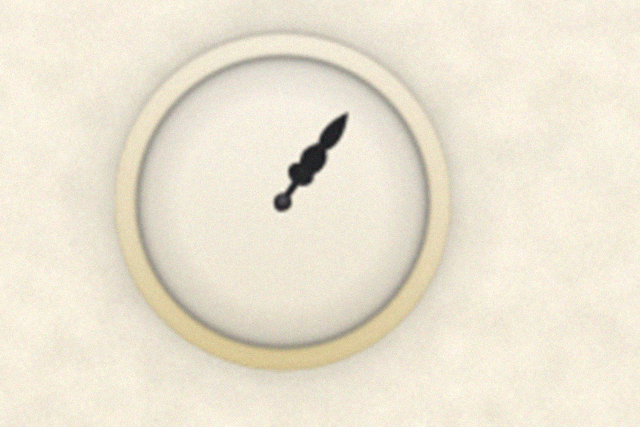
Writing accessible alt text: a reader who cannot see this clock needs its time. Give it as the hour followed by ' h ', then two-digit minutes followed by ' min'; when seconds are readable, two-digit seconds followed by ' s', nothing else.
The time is 1 h 06 min
